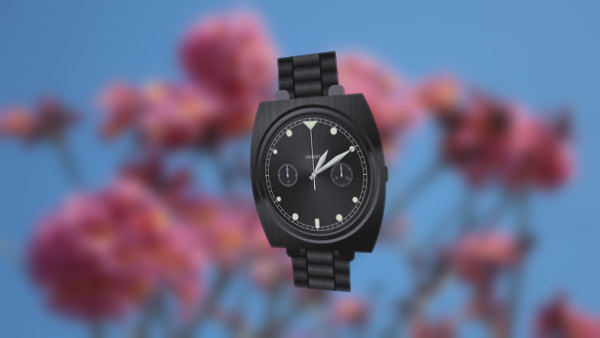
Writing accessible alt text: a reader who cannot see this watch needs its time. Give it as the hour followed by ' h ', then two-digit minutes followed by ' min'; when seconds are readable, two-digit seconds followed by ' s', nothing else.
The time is 1 h 10 min
